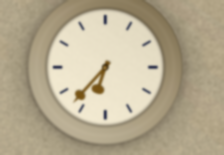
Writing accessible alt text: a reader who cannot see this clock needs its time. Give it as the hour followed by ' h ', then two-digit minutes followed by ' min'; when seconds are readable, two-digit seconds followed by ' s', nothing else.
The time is 6 h 37 min
